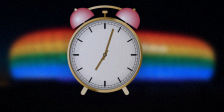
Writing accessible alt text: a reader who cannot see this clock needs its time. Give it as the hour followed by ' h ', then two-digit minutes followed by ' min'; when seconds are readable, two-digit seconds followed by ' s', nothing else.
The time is 7 h 03 min
